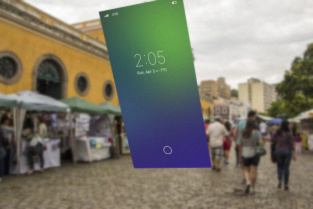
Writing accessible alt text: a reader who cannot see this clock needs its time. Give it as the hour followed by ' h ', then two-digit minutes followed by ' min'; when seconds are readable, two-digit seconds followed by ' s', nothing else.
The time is 2 h 05 min
